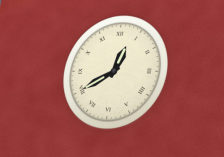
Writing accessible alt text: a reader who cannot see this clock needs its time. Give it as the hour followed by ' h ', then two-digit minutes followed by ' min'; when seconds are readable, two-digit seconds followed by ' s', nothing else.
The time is 12 h 40 min
